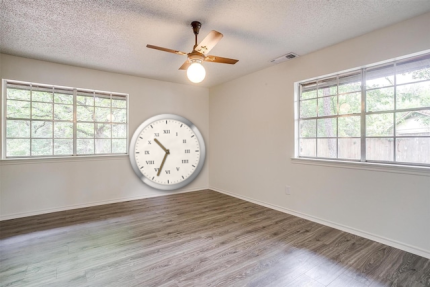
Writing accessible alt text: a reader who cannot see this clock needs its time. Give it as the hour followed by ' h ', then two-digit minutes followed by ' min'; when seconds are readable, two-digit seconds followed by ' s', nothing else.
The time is 10 h 34 min
